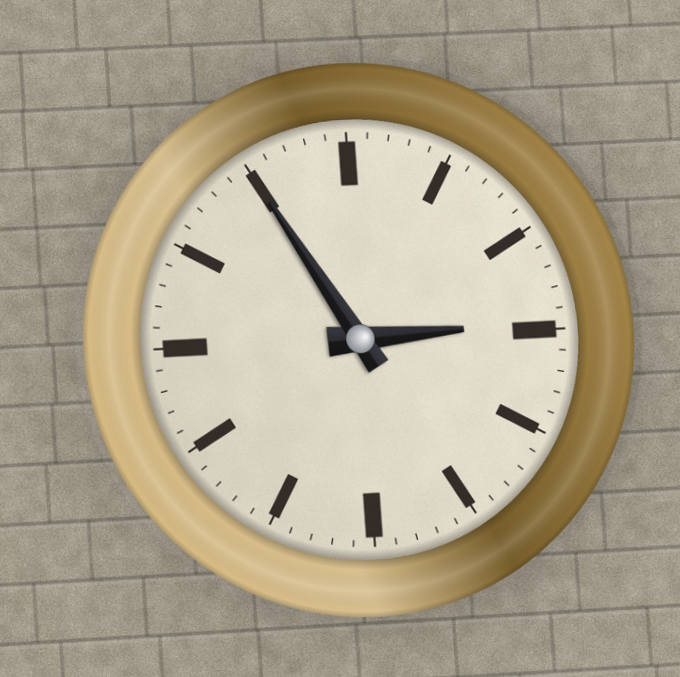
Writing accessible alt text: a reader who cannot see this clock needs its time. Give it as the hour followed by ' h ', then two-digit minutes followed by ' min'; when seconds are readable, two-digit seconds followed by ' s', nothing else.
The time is 2 h 55 min
